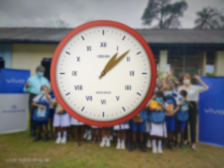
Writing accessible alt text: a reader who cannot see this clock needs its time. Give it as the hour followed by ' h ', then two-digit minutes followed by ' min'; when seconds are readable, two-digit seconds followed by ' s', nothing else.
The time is 1 h 08 min
